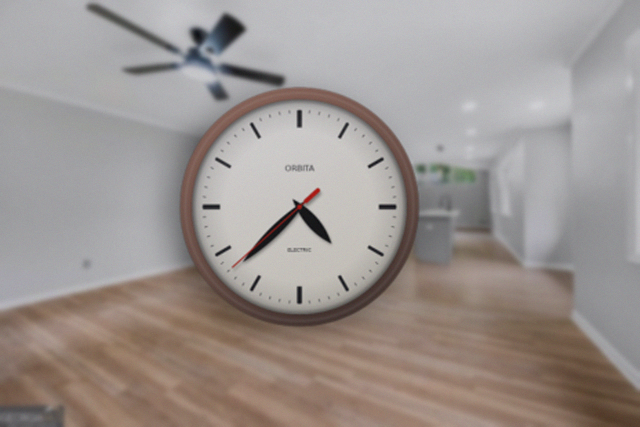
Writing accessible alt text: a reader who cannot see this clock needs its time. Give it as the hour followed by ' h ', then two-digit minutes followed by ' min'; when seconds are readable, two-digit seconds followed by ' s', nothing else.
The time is 4 h 37 min 38 s
